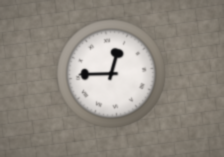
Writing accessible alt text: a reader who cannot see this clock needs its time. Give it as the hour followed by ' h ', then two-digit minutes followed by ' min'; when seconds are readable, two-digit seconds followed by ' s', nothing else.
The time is 12 h 46 min
